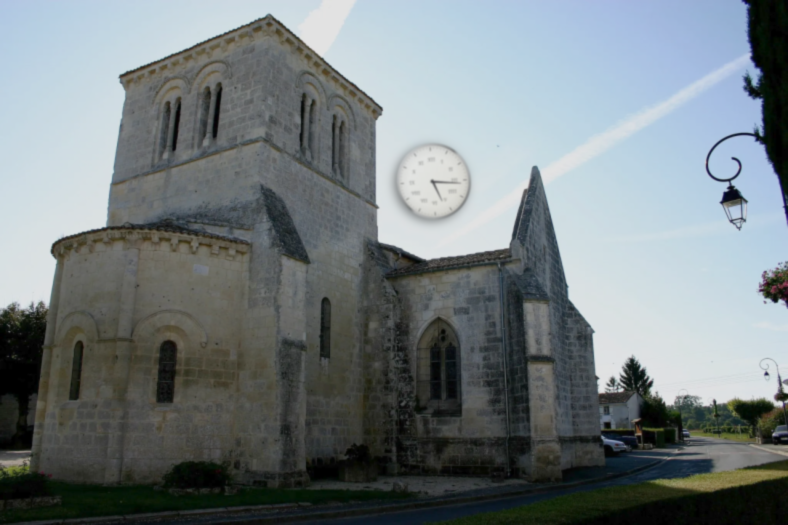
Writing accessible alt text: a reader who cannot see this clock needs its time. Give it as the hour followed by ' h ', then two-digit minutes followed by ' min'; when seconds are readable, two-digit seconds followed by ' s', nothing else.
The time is 5 h 16 min
